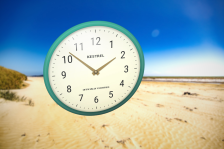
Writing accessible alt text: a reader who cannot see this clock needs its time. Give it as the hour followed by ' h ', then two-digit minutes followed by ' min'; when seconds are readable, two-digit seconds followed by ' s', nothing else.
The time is 1 h 52 min
